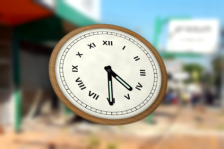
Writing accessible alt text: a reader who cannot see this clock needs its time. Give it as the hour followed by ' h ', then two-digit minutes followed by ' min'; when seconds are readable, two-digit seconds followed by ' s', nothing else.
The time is 4 h 30 min
